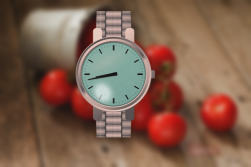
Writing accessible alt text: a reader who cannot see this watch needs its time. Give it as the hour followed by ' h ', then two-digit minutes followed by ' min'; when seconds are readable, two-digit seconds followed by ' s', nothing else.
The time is 8 h 43 min
